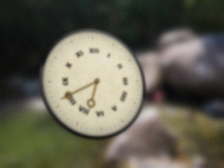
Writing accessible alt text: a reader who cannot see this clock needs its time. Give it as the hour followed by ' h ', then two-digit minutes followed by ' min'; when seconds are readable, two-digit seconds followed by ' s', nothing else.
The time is 6 h 41 min
